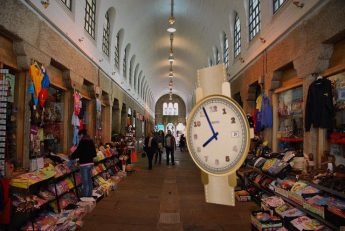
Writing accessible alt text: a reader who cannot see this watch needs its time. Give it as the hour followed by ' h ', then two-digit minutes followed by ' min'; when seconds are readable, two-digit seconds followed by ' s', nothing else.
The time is 7 h 56 min
